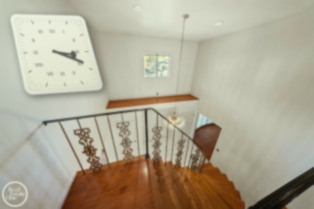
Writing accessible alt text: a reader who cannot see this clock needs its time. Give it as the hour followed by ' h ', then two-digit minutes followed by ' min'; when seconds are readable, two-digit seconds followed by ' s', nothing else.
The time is 3 h 19 min
